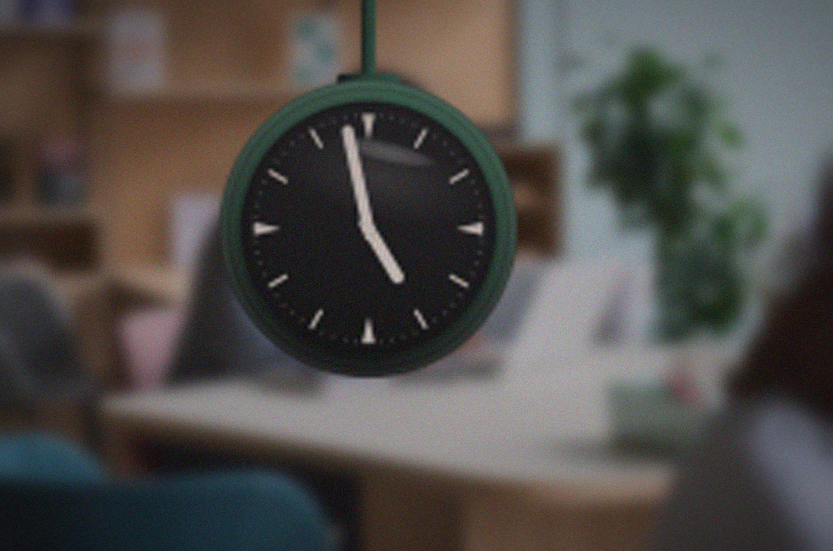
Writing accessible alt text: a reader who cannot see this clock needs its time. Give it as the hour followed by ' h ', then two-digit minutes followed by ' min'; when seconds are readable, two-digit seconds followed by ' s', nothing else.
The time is 4 h 58 min
